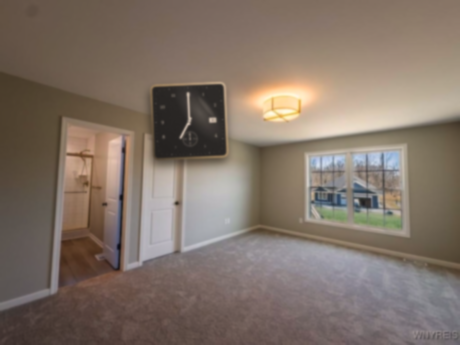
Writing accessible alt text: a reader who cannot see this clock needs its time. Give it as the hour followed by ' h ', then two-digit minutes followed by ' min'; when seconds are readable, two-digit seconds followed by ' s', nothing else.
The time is 7 h 00 min
